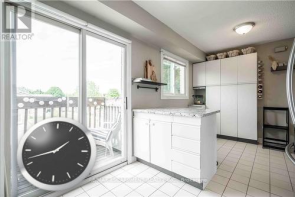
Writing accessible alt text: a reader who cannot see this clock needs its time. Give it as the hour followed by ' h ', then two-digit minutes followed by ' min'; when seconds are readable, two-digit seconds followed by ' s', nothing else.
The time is 1 h 42 min
